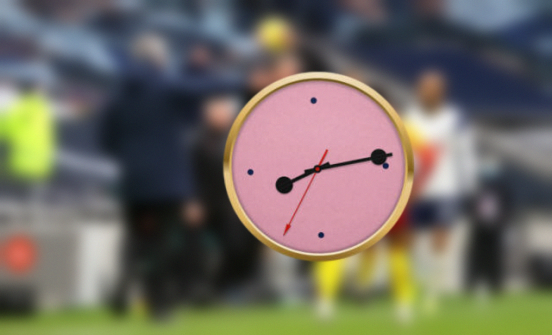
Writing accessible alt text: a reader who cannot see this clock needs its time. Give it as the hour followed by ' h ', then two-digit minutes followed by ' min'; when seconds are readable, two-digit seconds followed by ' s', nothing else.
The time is 8 h 13 min 35 s
